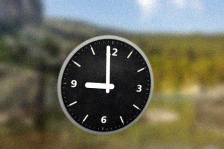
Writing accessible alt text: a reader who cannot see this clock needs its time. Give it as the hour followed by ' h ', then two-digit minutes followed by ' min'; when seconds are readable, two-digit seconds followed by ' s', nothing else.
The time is 8 h 59 min
